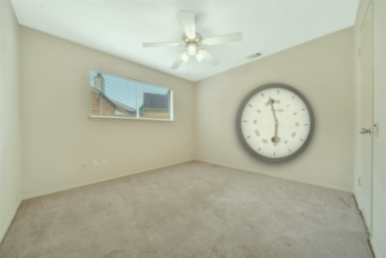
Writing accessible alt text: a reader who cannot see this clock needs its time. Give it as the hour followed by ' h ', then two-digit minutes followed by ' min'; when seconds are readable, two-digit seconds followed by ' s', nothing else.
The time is 5 h 57 min
